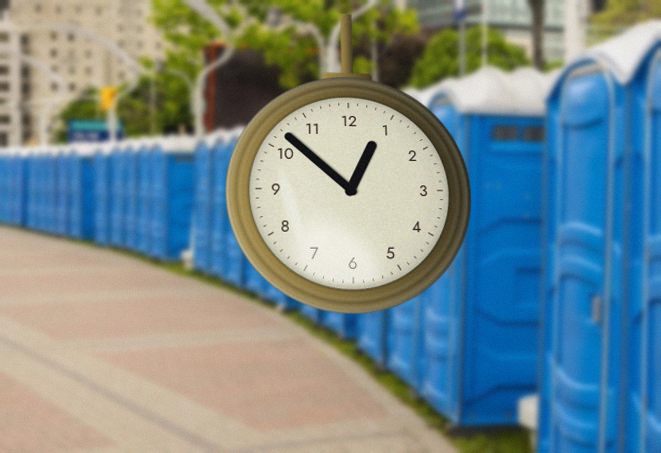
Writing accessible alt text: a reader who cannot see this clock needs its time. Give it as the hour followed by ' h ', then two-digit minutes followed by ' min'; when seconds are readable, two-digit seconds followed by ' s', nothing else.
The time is 12 h 52 min
